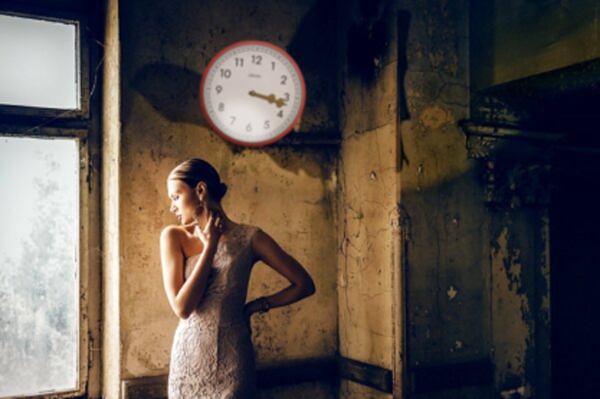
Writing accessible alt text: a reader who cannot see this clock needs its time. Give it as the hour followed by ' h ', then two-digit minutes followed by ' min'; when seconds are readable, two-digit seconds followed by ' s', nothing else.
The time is 3 h 17 min
